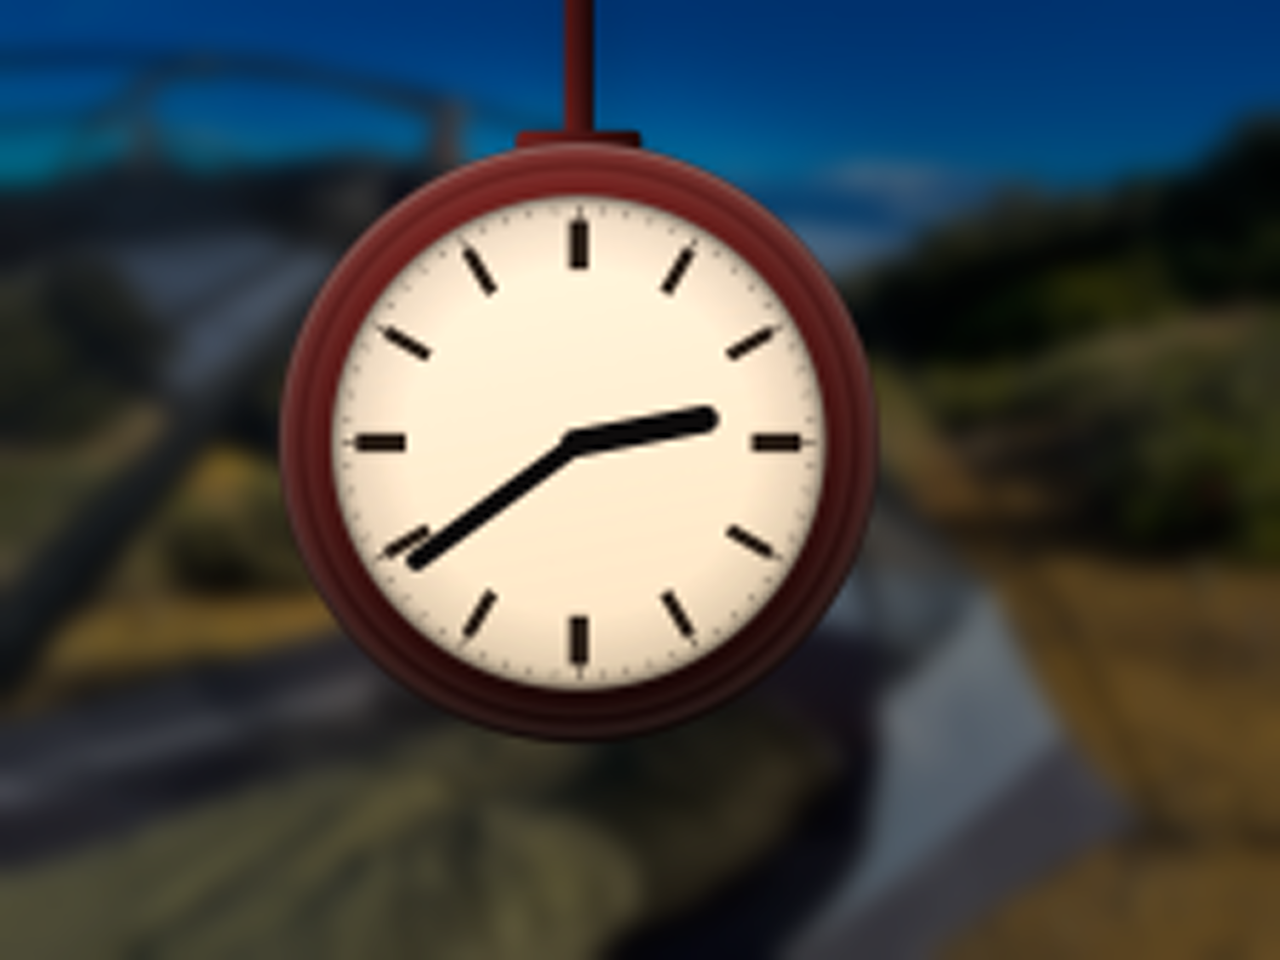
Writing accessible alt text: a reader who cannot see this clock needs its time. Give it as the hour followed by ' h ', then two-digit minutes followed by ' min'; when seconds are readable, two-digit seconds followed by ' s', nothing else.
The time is 2 h 39 min
